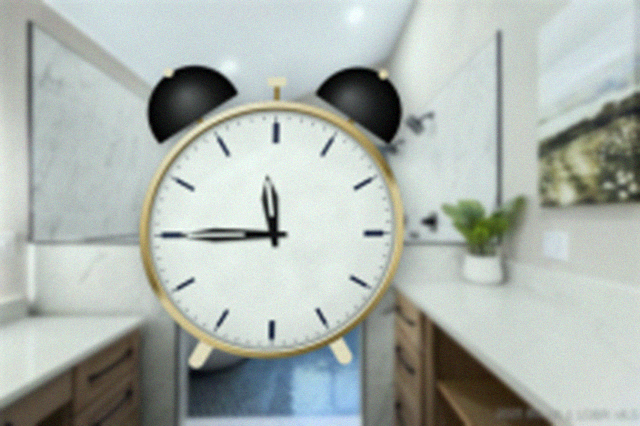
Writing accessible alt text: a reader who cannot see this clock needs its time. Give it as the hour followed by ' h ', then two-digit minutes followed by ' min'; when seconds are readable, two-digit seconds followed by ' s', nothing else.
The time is 11 h 45 min
